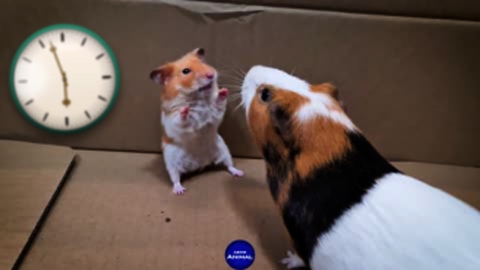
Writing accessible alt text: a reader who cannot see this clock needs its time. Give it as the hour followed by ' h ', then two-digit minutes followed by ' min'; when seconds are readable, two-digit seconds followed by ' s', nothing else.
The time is 5 h 57 min
